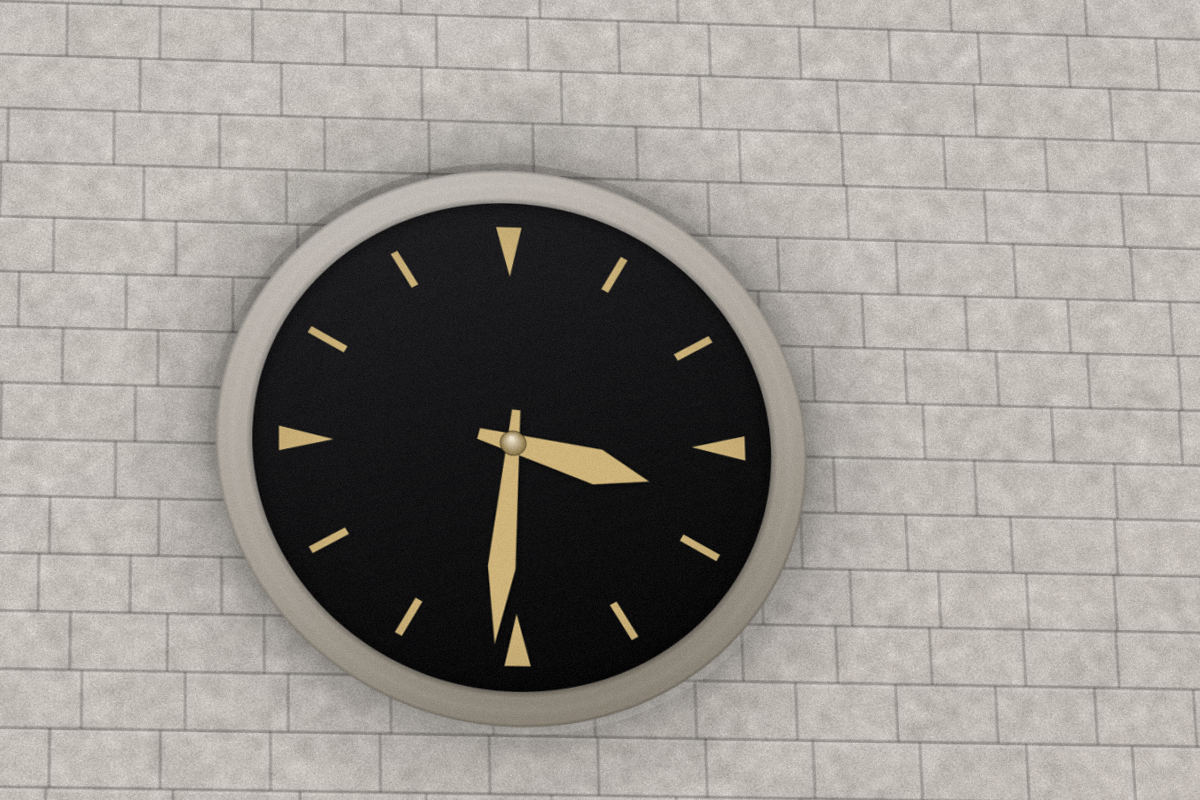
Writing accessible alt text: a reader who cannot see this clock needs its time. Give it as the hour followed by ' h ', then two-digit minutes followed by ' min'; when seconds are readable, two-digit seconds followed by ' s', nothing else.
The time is 3 h 31 min
